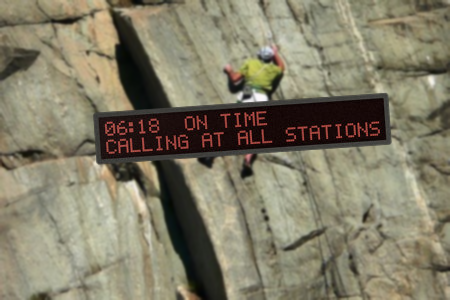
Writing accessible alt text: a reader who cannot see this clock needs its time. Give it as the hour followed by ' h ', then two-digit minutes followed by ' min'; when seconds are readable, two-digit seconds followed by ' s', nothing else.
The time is 6 h 18 min
